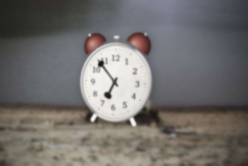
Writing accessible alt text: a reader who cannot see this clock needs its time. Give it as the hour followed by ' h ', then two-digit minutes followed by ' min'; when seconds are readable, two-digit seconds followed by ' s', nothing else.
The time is 6 h 53 min
